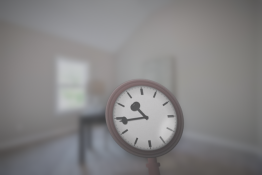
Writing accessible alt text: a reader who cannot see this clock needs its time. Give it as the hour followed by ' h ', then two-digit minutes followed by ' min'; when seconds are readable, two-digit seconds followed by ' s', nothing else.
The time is 10 h 44 min
